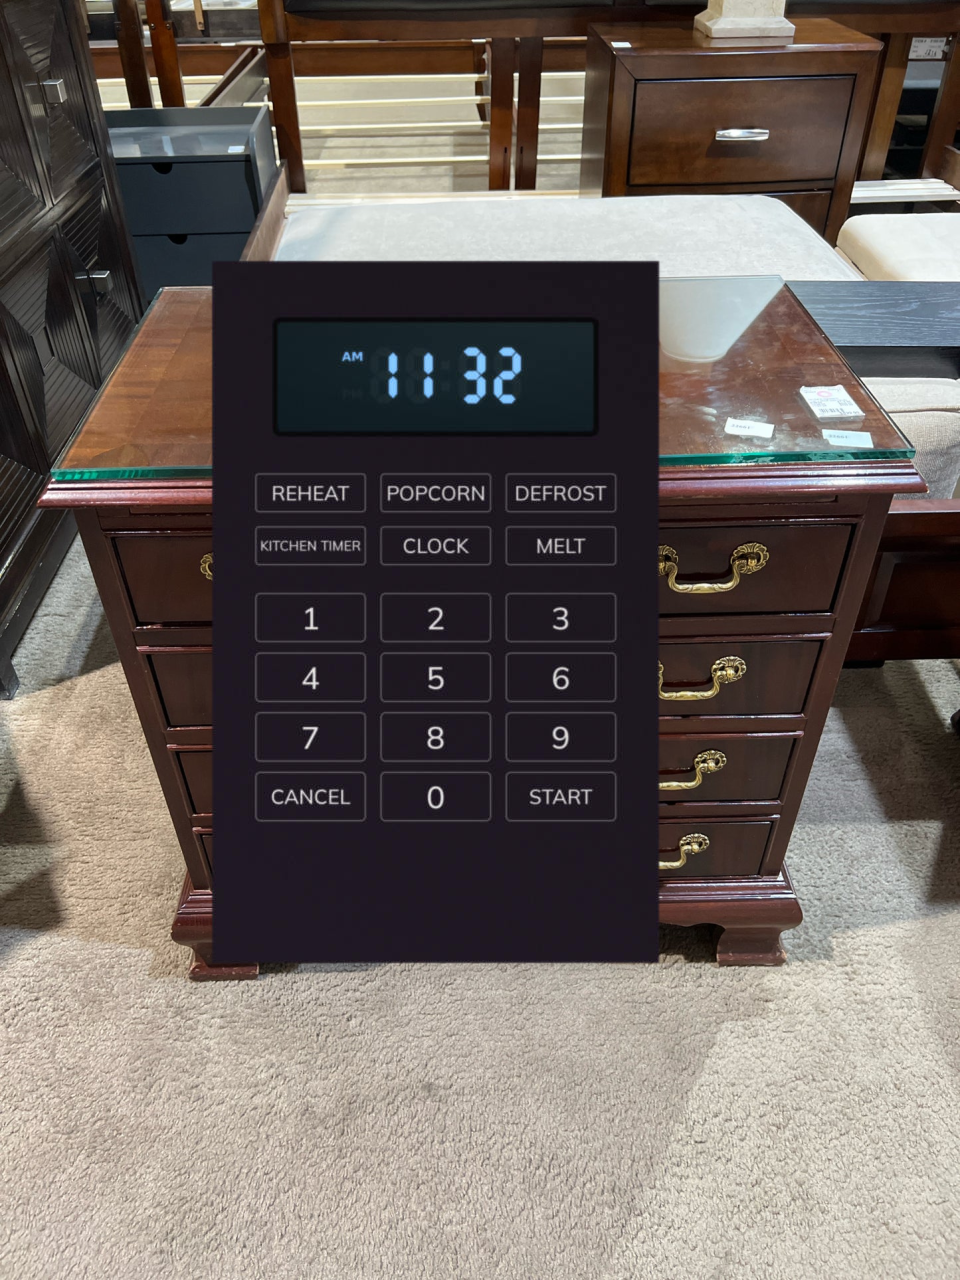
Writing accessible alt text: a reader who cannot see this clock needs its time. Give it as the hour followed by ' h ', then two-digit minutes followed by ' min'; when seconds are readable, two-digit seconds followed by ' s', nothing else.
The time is 11 h 32 min
